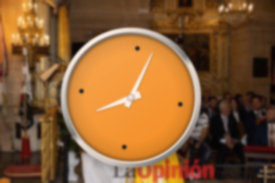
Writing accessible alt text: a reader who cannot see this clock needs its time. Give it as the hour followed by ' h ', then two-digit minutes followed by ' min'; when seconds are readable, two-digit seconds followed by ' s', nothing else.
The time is 8 h 03 min
